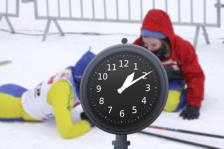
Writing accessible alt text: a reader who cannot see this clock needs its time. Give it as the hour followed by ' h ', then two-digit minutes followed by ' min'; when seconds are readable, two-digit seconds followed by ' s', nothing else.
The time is 1 h 10 min
